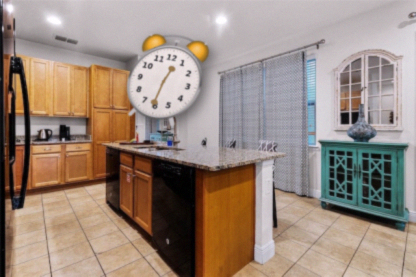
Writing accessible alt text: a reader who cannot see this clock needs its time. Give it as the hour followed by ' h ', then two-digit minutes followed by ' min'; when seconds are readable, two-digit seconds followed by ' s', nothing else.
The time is 12 h 31 min
